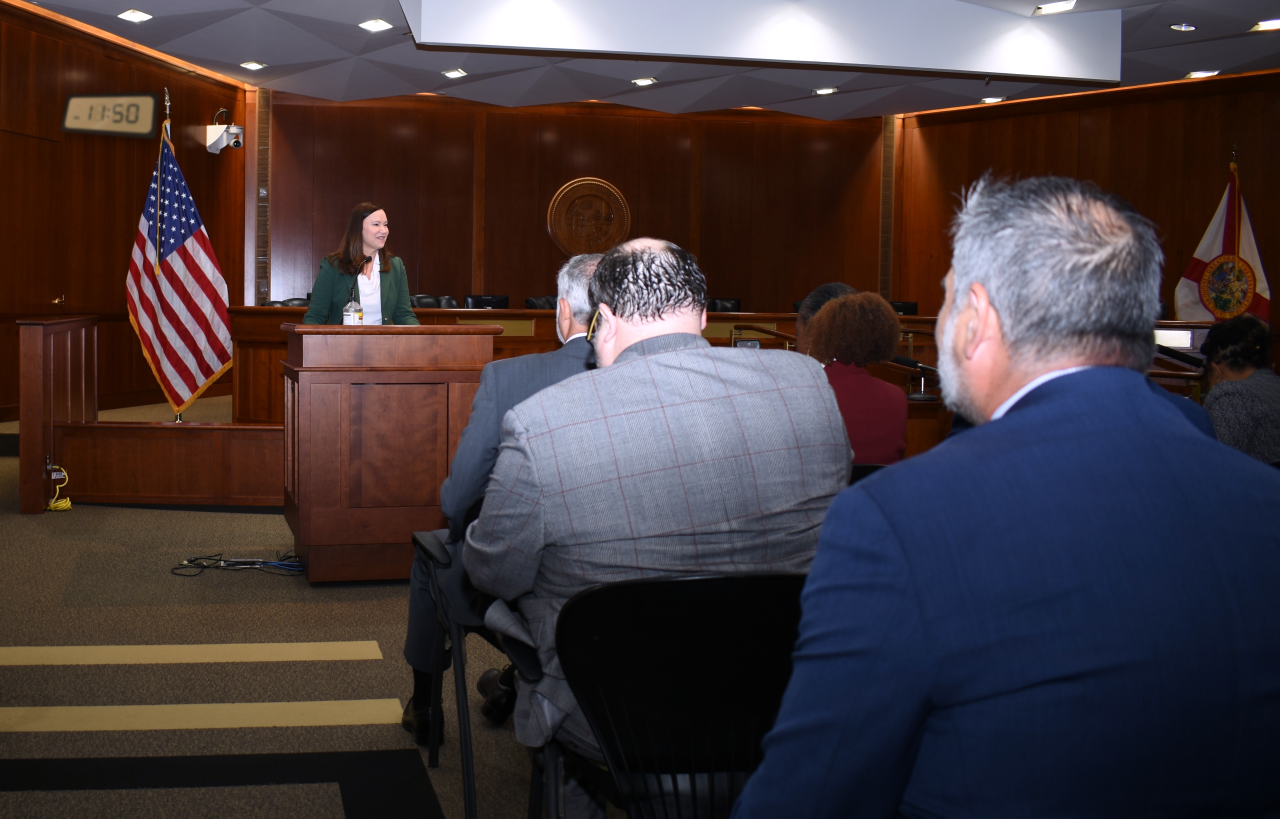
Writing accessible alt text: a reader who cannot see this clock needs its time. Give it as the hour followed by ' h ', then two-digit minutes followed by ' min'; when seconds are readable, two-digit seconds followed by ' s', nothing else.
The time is 11 h 50 min
